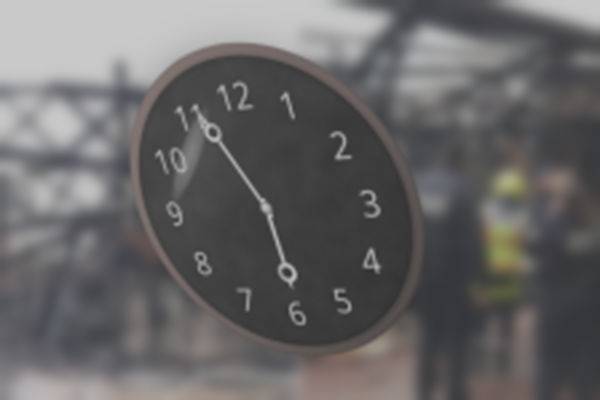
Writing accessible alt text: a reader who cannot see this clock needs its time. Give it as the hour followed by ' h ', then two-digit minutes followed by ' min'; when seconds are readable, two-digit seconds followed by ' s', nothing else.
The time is 5 h 56 min
